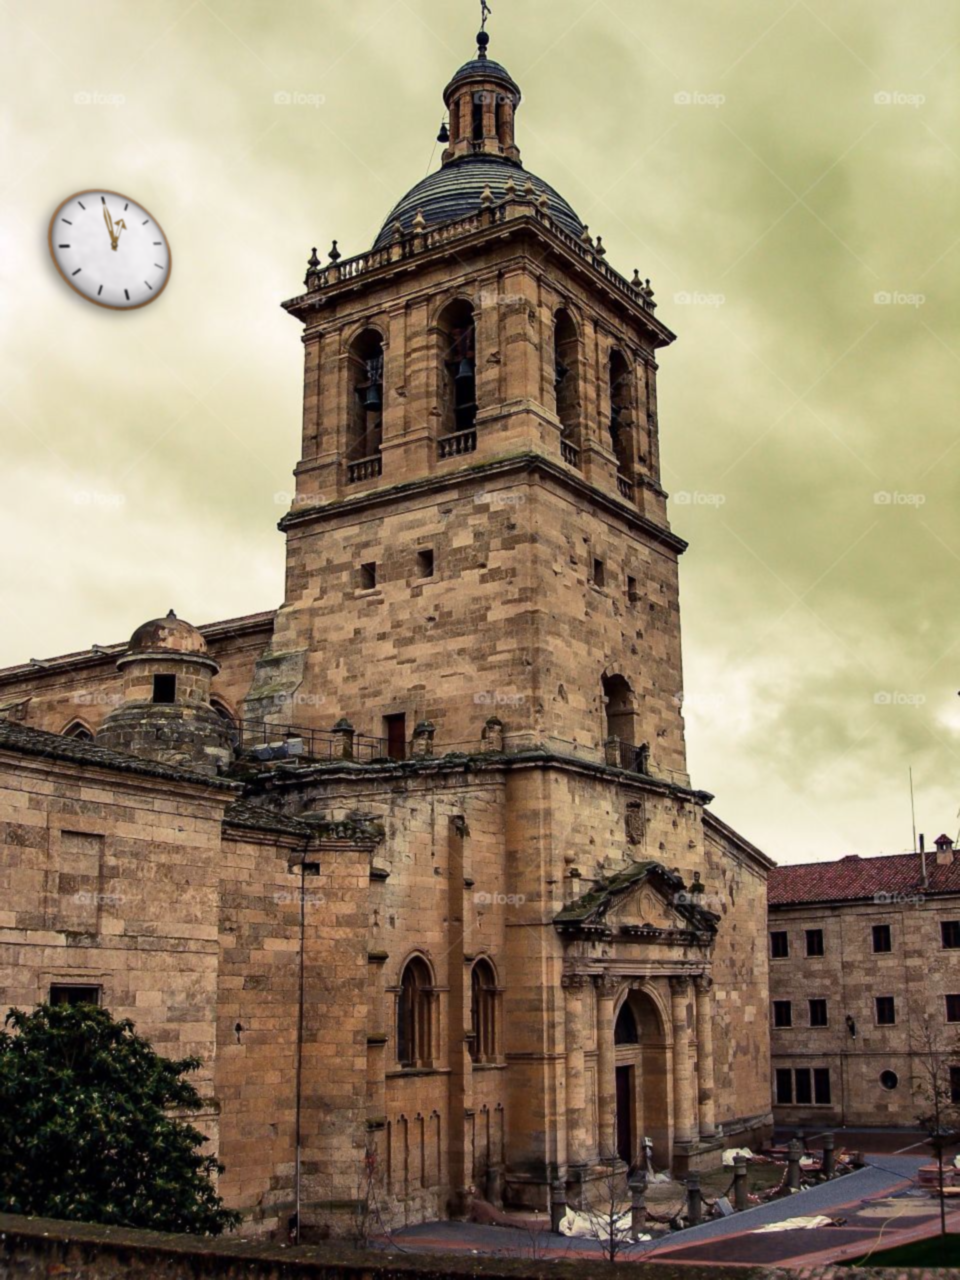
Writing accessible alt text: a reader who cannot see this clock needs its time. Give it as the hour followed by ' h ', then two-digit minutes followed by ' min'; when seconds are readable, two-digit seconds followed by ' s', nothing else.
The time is 1 h 00 min
